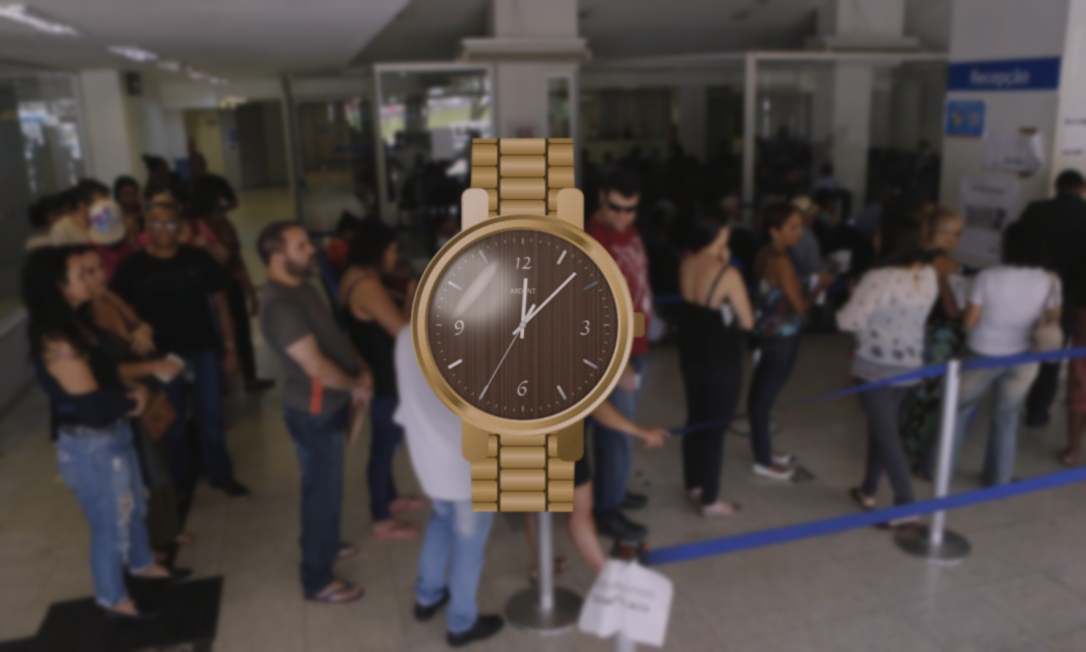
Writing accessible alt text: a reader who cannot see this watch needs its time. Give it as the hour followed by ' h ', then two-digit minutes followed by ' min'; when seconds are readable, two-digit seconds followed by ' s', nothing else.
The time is 12 h 07 min 35 s
